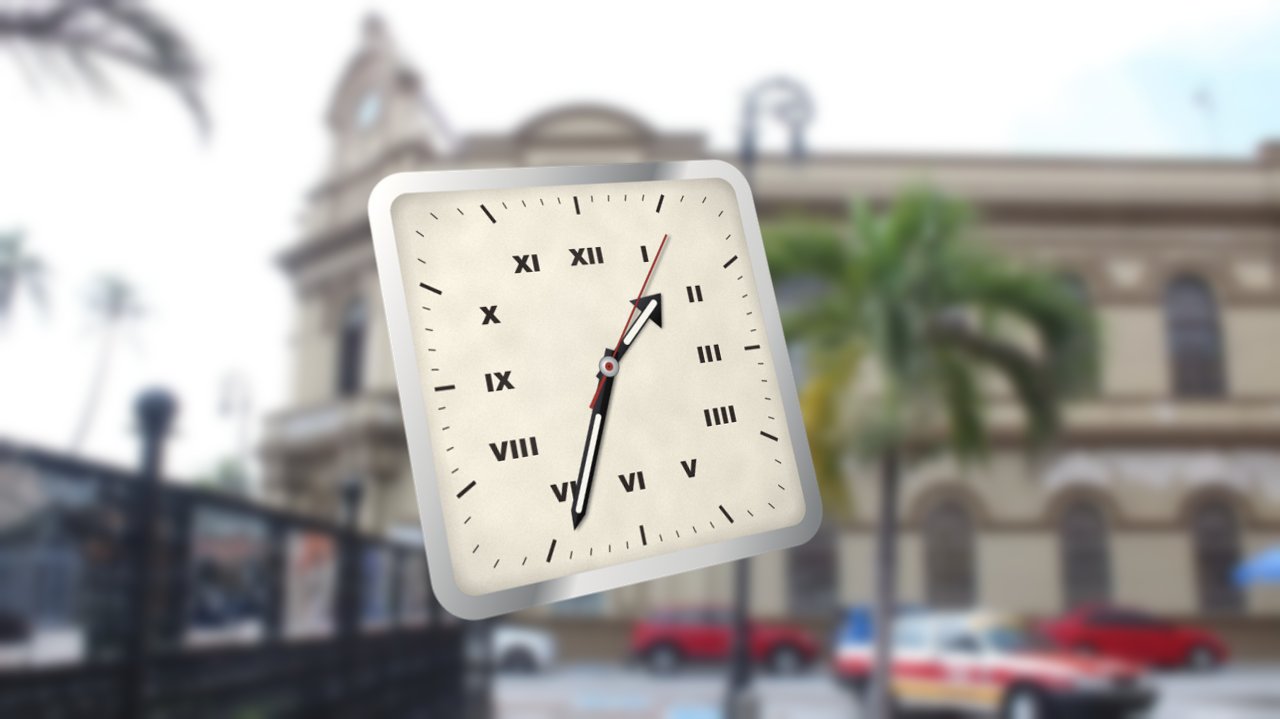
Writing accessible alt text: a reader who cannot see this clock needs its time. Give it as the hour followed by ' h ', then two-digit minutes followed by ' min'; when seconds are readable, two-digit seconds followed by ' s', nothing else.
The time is 1 h 34 min 06 s
